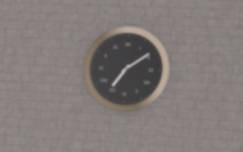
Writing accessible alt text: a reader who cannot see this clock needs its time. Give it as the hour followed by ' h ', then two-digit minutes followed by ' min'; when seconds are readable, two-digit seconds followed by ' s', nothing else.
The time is 7 h 09 min
